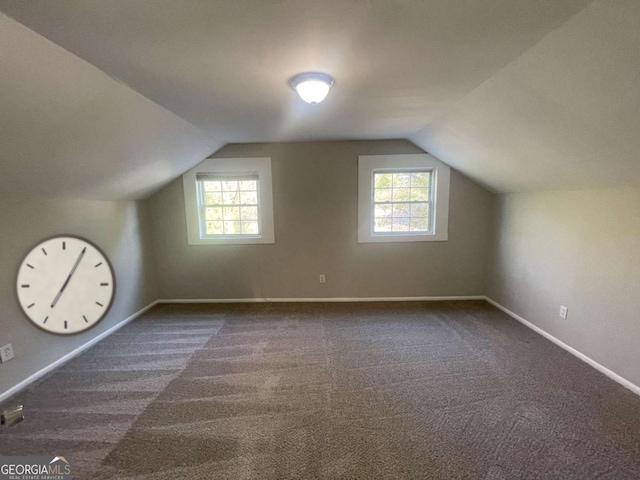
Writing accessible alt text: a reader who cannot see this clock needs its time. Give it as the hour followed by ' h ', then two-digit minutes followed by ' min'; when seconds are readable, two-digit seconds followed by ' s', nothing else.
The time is 7 h 05 min
